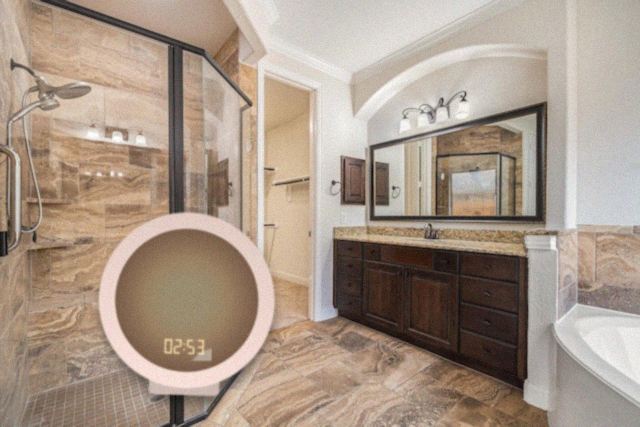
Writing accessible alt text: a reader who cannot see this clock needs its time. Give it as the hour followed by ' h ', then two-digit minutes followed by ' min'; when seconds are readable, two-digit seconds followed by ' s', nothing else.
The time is 2 h 53 min
